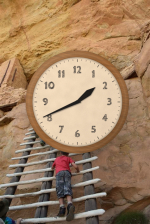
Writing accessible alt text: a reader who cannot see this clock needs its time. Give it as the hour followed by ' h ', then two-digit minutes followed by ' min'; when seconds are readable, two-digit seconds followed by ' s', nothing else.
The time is 1 h 41 min
